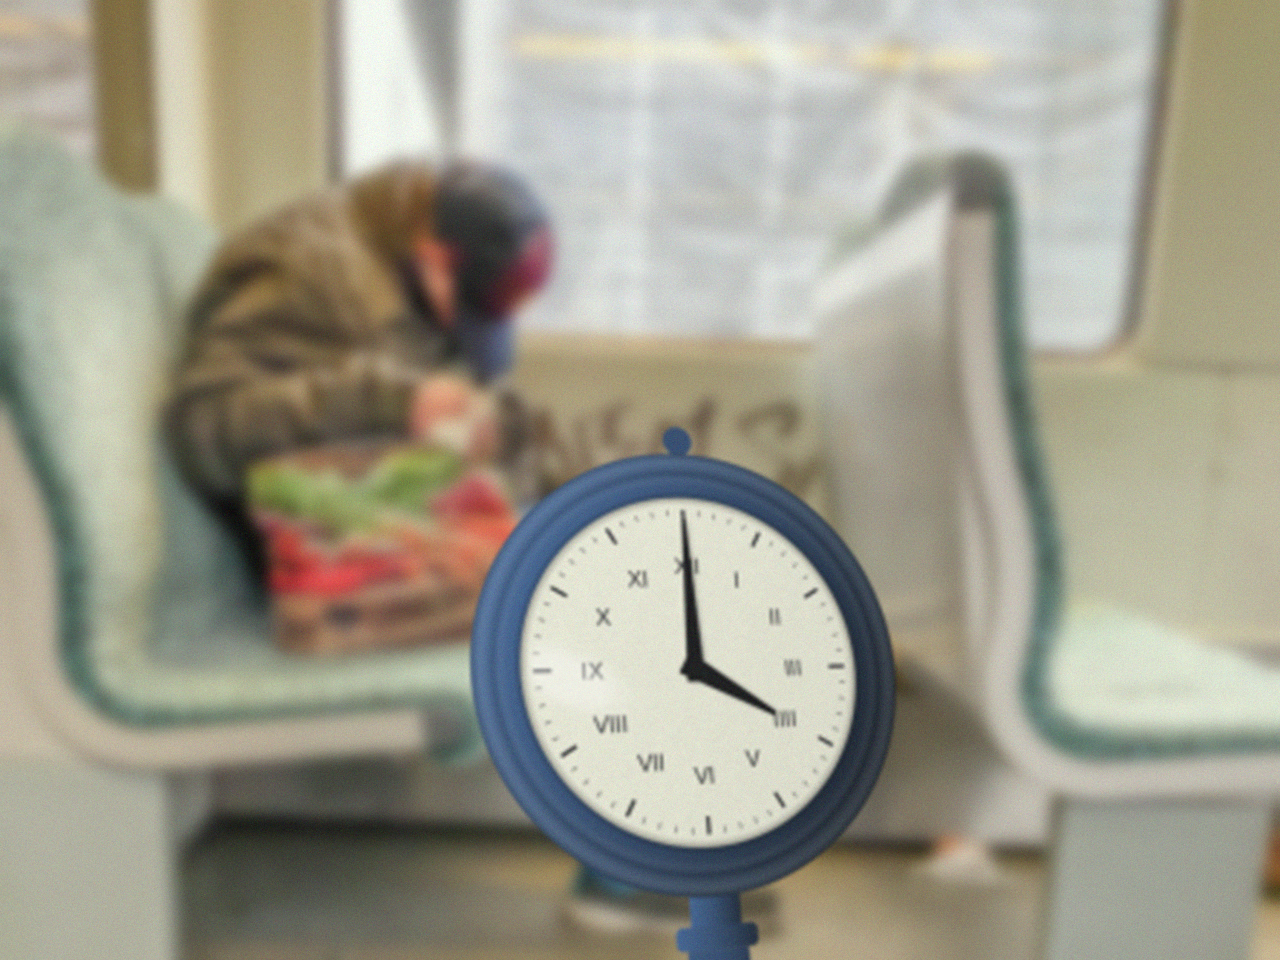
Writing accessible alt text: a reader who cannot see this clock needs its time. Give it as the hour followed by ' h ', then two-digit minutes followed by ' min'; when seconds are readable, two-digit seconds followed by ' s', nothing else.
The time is 4 h 00 min
